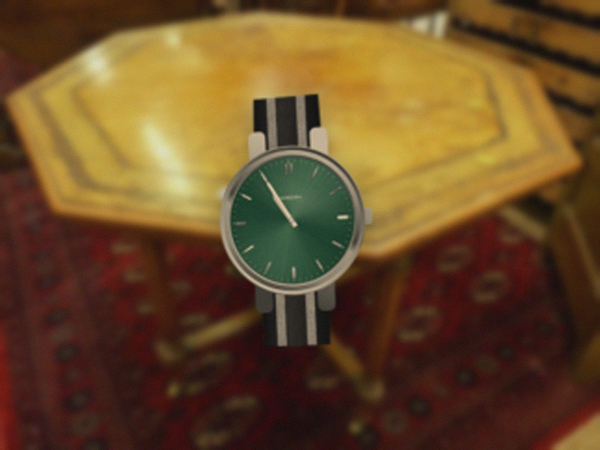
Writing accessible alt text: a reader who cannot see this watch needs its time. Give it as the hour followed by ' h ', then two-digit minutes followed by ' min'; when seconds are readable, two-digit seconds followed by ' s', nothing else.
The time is 10 h 55 min
